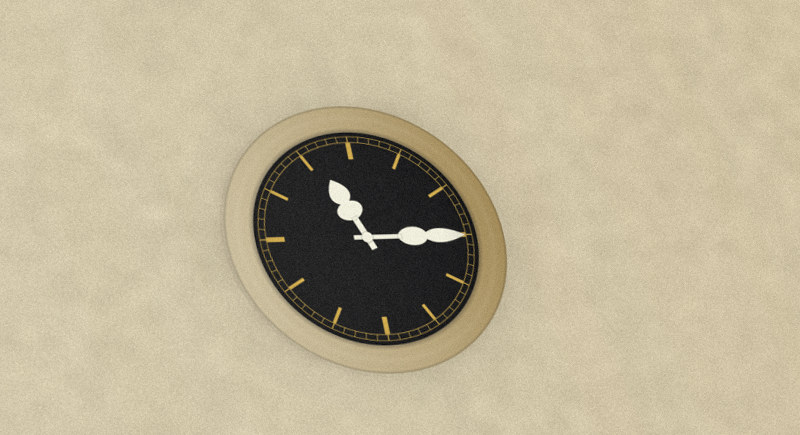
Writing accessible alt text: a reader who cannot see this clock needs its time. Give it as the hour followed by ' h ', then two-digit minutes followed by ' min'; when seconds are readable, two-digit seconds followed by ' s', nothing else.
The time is 11 h 15 min
